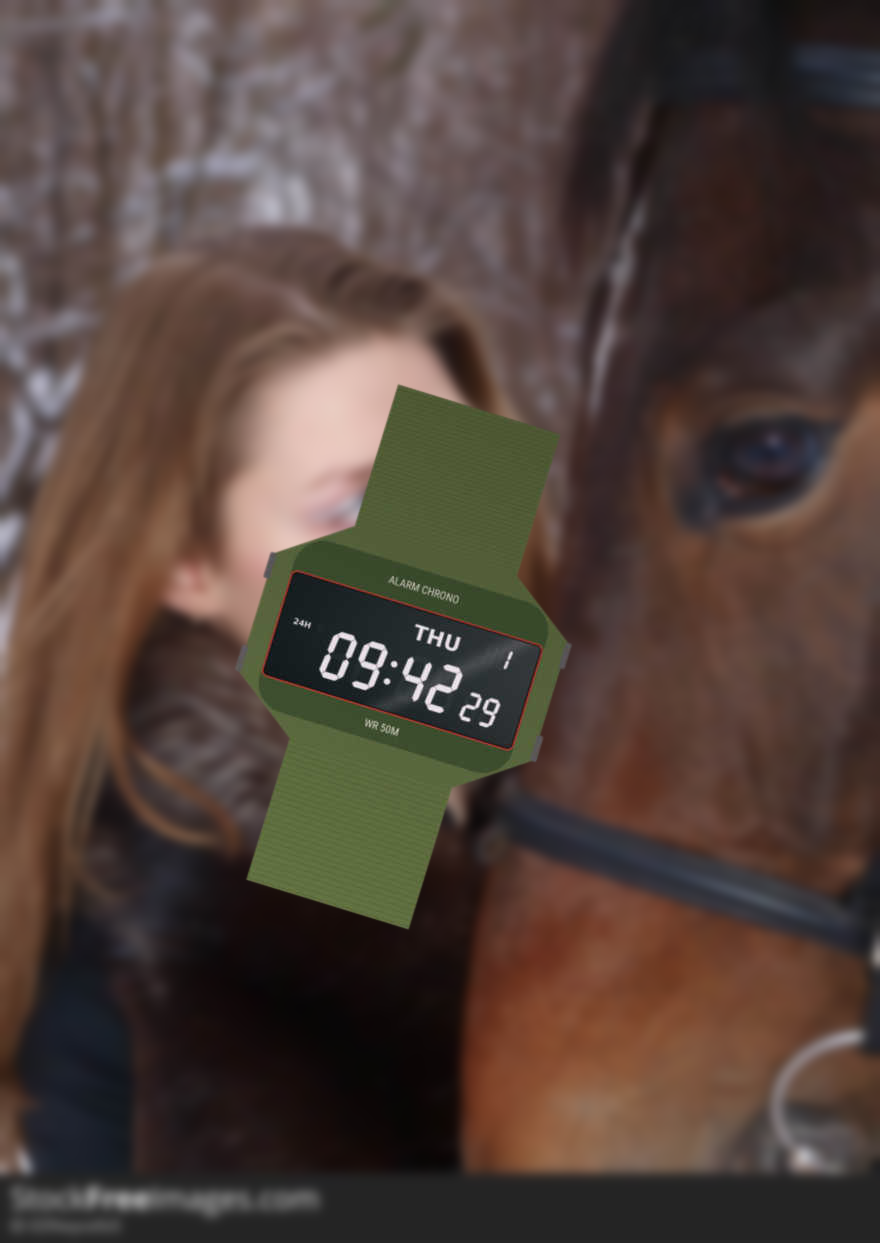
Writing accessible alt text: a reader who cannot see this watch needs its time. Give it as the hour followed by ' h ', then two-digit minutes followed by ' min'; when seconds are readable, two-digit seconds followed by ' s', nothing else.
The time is 9 h 42 min 29 s
